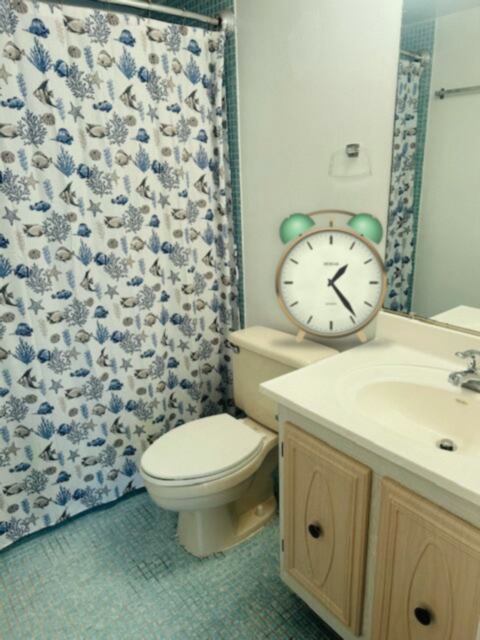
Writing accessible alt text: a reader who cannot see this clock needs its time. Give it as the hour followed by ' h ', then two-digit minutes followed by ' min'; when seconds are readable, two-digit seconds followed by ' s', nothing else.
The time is 1 h 24 min
